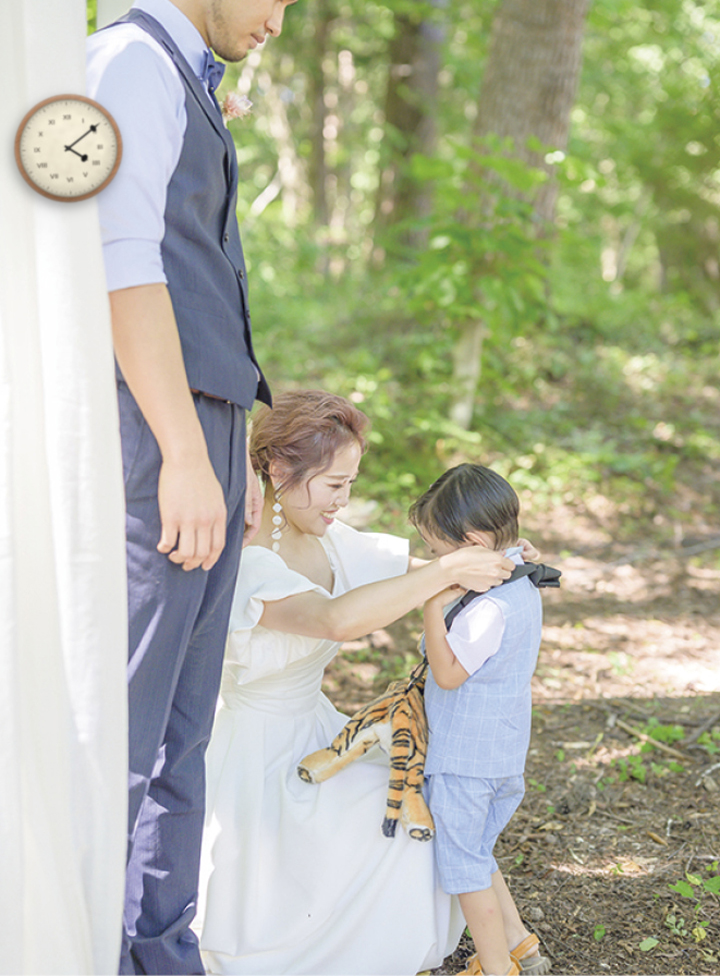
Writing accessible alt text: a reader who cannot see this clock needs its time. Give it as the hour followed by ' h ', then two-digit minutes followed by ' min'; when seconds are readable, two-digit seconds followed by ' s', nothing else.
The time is 4 h 09 min
